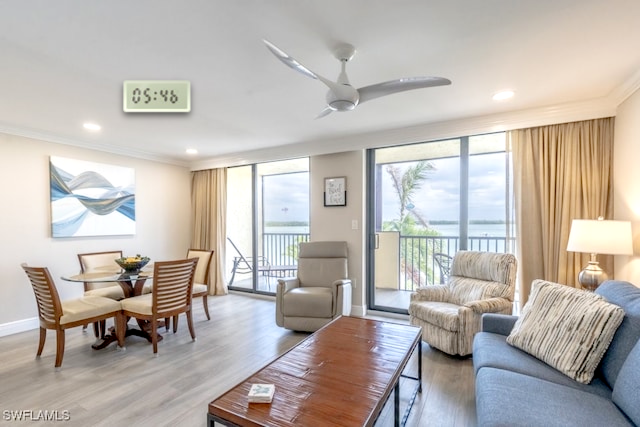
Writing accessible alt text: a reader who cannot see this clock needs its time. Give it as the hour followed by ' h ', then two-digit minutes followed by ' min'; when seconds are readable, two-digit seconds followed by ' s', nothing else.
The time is 5 h 46 min
